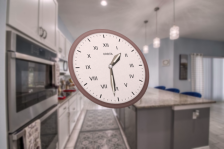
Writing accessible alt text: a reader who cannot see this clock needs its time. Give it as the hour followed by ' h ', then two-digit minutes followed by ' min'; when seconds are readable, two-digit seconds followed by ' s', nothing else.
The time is 1 h 31 min
